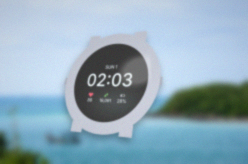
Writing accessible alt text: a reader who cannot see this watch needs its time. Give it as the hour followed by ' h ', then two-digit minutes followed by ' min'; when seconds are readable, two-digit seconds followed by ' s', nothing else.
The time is 2 h 03 min
